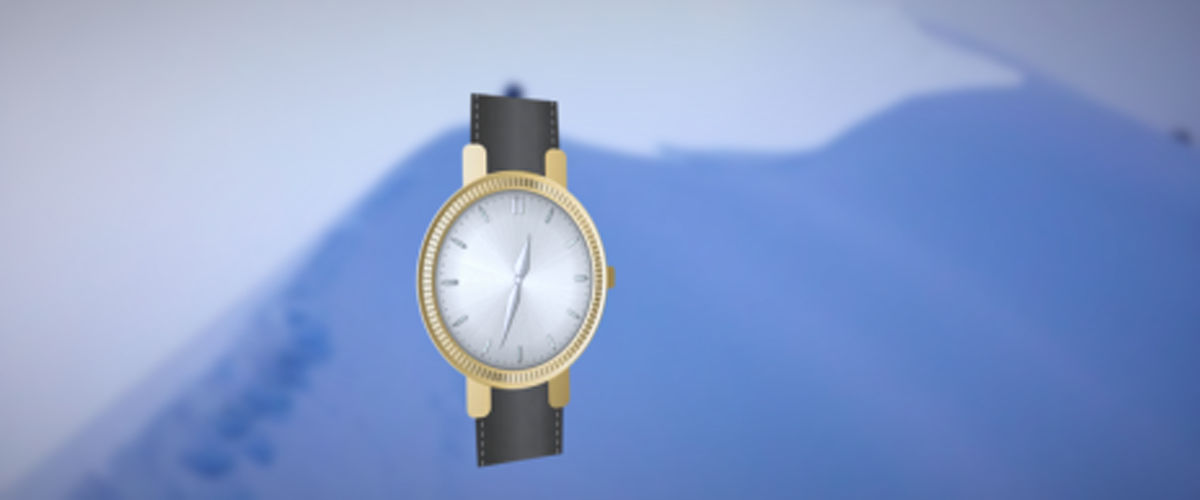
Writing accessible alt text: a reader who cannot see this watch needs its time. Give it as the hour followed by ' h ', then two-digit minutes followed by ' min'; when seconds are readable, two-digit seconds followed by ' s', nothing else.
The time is 12 h 33 min
